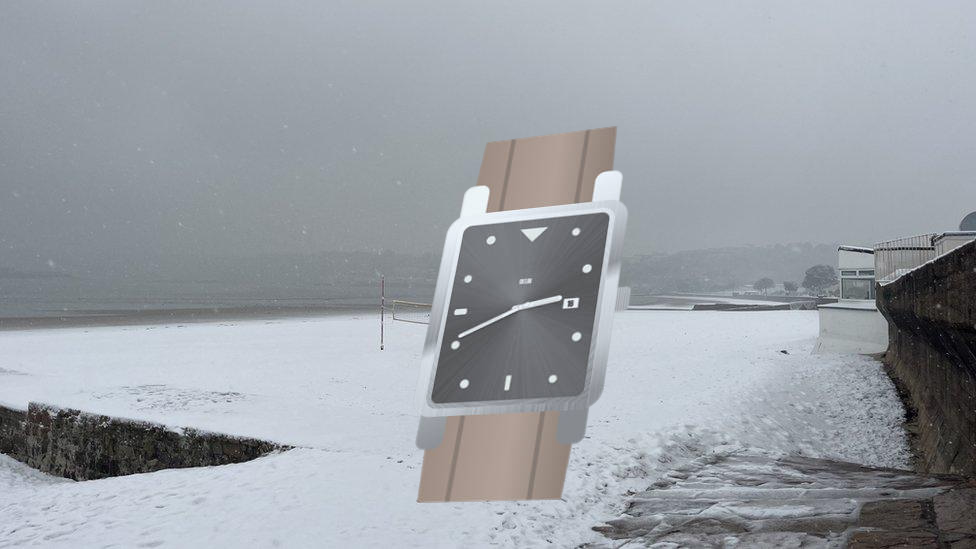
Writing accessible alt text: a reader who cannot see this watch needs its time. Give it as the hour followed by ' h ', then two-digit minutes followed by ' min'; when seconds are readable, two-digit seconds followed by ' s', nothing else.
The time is 2 h 41 min
